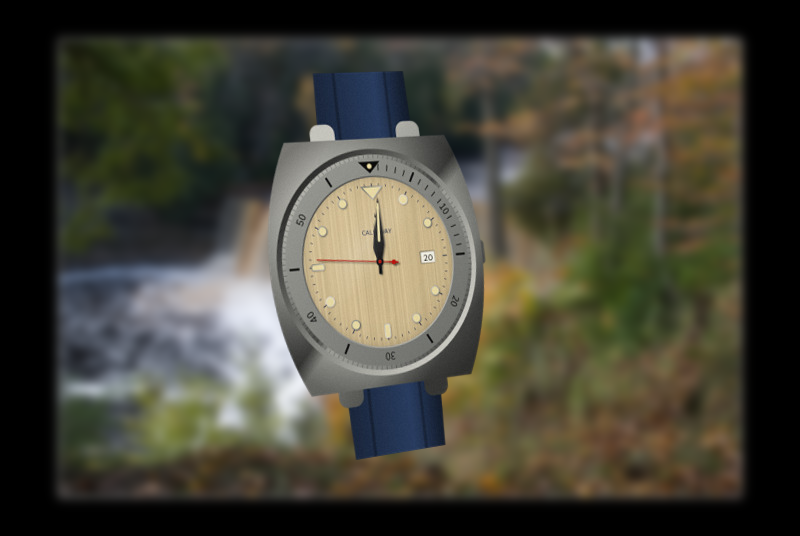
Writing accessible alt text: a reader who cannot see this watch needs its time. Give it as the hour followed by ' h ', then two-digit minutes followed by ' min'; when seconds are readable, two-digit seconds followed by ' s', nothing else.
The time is 12 h 00 min 46 s
